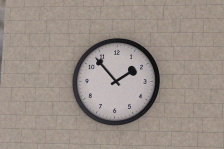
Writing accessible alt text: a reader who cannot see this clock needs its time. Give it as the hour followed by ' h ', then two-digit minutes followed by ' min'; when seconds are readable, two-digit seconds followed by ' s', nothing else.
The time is 1 h 53 min
